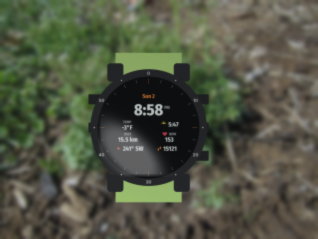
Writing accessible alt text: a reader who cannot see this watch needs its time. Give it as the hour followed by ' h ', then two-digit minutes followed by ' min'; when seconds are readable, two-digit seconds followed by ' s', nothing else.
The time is 8 h 58 min
